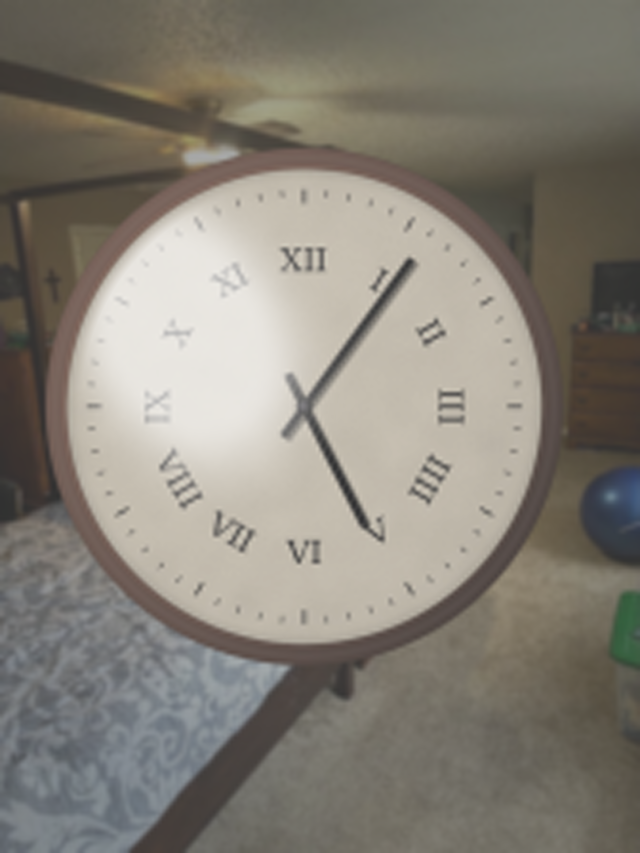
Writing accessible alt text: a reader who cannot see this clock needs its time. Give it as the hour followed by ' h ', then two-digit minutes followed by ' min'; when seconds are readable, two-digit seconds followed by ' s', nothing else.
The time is 5 h 06 min
